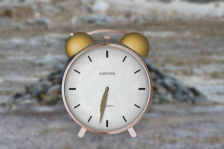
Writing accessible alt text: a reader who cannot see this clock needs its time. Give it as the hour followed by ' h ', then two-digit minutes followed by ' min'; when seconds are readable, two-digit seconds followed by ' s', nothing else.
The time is 6 h 32 min
